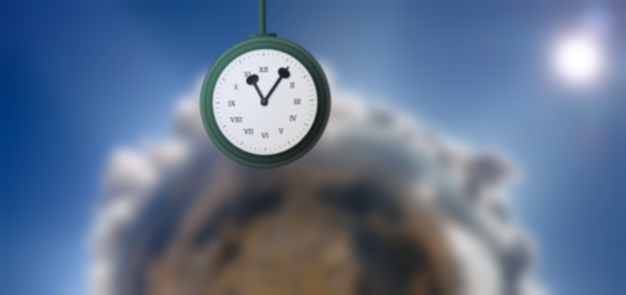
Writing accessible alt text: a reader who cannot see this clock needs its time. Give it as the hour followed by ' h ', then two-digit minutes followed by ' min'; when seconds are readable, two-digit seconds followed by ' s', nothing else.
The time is 11 h 06 min
